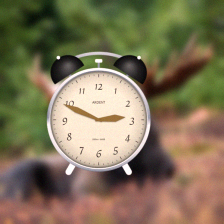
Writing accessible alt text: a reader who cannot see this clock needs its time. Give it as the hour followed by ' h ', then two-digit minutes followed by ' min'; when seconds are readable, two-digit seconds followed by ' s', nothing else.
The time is 2 h 49 min
